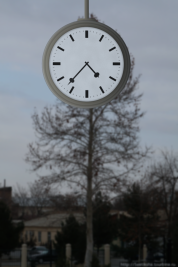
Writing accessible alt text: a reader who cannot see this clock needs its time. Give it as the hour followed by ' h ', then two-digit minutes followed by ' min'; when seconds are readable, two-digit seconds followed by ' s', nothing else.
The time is 4 h 37 min
